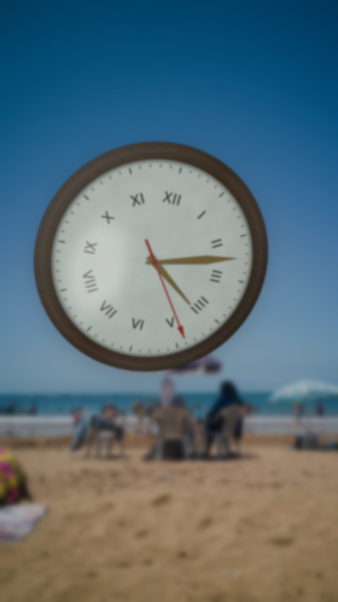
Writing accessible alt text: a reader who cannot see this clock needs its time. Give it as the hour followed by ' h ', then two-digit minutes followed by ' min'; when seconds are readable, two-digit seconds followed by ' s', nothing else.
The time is 4 h 12 min 24 s
